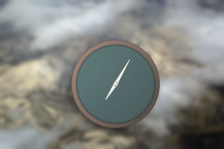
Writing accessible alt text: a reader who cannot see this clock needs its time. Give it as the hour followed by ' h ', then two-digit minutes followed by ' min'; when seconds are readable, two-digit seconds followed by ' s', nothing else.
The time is 7 h 05 min
